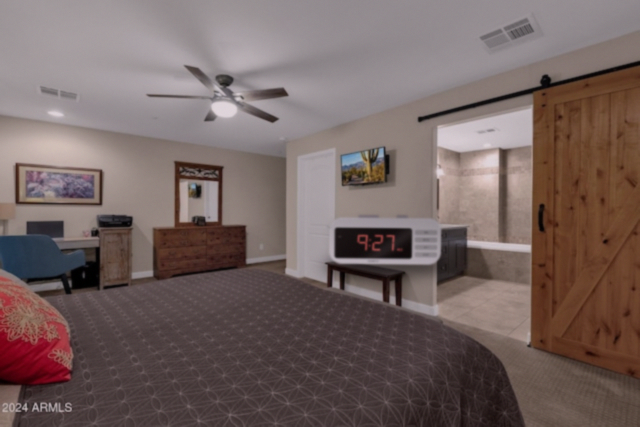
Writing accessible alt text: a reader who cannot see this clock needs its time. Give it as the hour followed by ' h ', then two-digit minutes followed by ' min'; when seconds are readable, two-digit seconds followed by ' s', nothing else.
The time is 9 h 27 min
